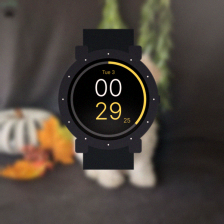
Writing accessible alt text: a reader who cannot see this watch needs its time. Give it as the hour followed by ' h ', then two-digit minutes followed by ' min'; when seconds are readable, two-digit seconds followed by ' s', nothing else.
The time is 0 h 29 min
